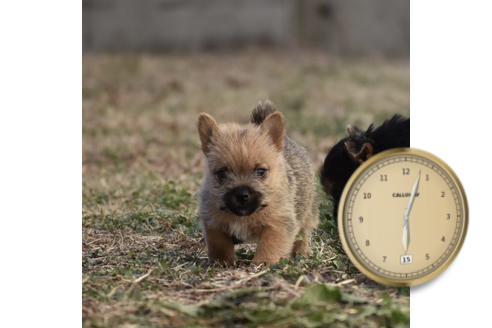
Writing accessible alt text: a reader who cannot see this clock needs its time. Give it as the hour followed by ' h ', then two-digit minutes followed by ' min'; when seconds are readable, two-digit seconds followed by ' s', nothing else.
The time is 6 h 03 min
